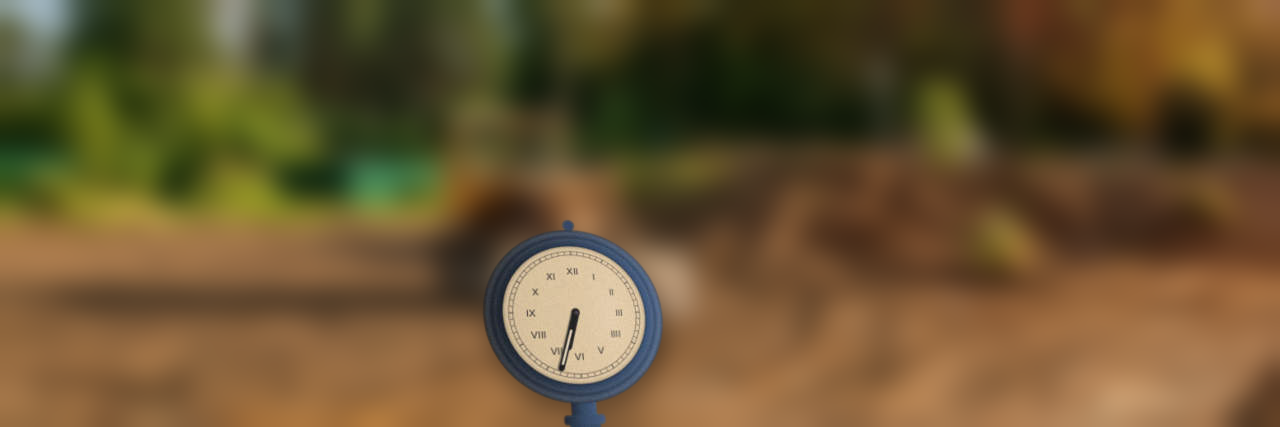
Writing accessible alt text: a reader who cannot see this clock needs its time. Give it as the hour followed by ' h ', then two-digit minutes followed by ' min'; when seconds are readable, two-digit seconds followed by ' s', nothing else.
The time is 6 h 33 min
